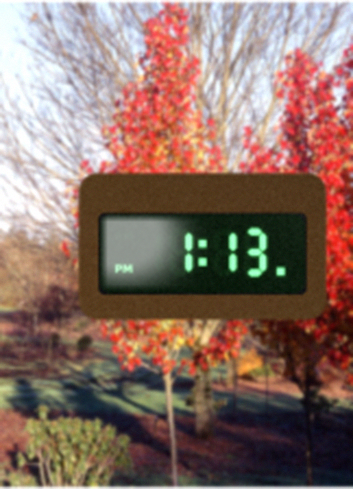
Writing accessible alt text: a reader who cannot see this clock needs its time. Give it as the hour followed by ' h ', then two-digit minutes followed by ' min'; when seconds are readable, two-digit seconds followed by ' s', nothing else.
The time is 1 h 13 min
